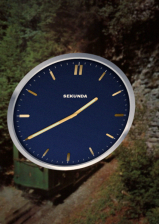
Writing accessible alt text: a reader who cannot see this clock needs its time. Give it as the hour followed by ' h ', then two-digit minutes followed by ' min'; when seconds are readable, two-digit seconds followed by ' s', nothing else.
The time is 1 h 40 min
